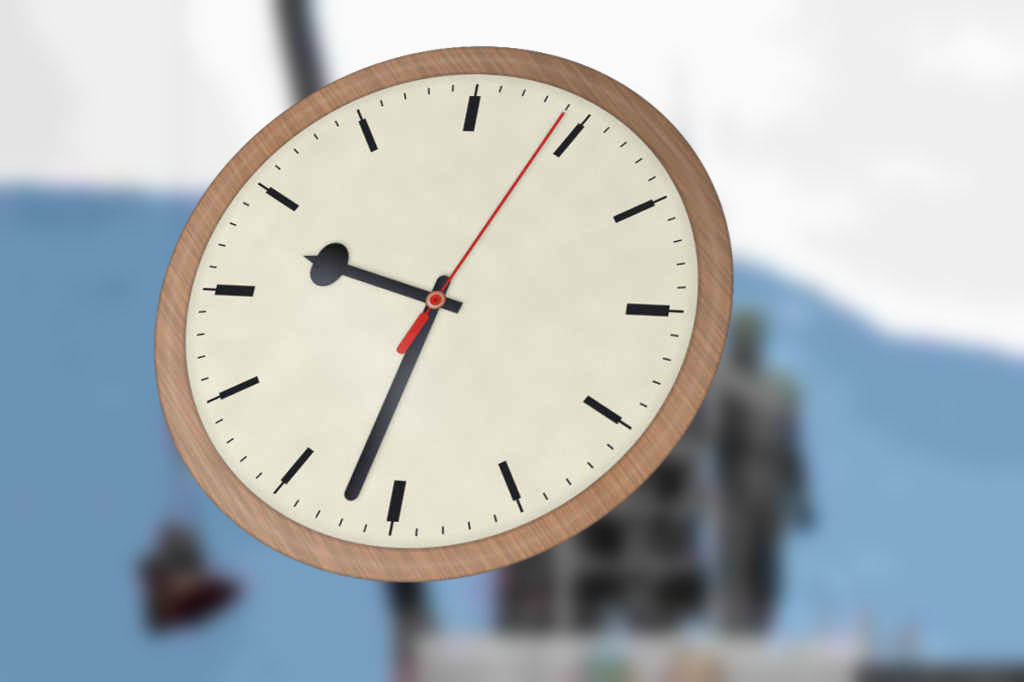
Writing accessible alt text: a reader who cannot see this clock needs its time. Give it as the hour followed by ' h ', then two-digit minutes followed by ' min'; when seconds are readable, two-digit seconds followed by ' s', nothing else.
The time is 9 h 32 min 04 s
